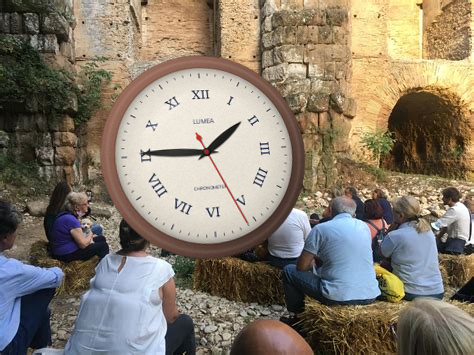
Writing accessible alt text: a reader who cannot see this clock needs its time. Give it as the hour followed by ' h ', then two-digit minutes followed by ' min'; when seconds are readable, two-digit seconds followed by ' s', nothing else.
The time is 1 h 45 min 26 s
